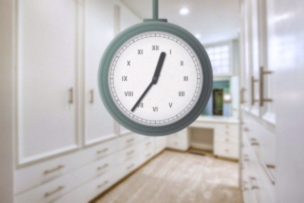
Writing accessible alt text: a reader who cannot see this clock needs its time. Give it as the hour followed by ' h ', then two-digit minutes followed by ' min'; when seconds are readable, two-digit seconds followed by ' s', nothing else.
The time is 12 h 36 min
